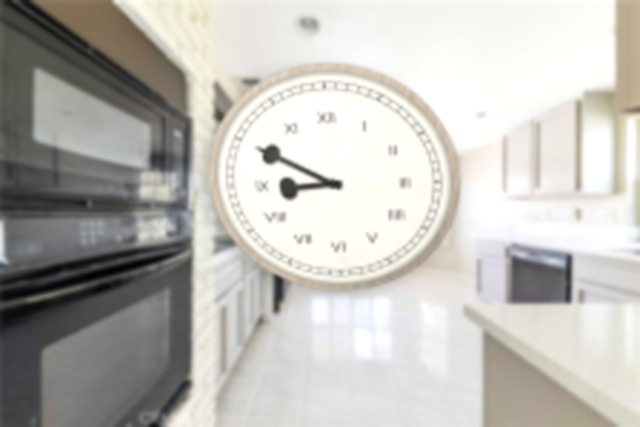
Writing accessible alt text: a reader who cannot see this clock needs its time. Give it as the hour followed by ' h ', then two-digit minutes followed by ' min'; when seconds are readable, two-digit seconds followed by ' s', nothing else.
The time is 8 h 50 min
